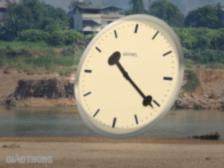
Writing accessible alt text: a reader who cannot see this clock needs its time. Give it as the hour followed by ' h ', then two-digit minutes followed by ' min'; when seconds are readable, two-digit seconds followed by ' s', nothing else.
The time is 10 h 21 min
